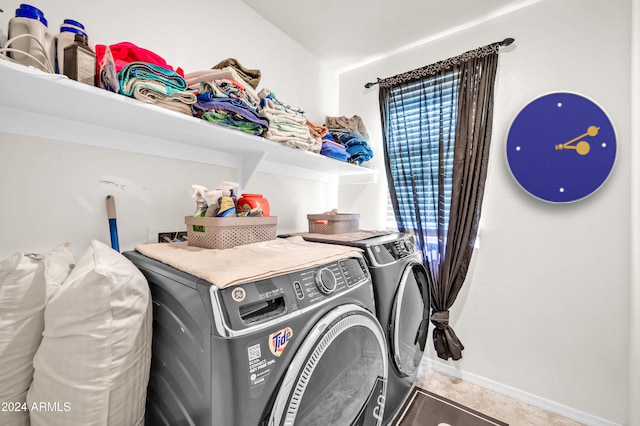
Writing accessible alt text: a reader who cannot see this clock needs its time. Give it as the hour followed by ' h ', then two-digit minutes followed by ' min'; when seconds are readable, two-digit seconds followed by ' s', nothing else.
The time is 3 h 11 min
